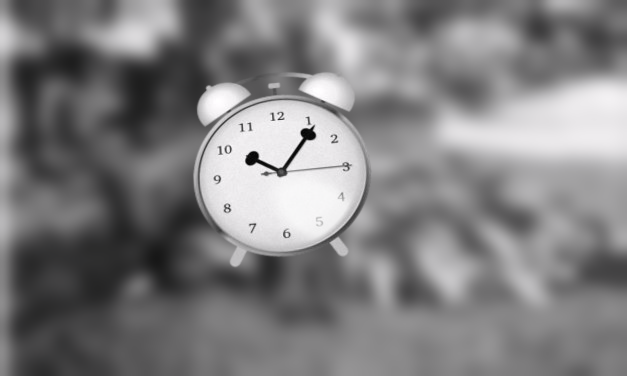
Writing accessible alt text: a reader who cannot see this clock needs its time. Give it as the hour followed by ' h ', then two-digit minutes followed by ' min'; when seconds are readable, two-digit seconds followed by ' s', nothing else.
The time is 10 h 06 min 15 s
